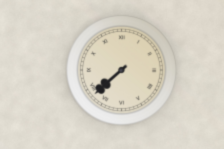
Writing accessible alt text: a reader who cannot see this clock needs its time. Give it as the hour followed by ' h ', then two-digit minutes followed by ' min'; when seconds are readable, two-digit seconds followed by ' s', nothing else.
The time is 7 h 38 min
